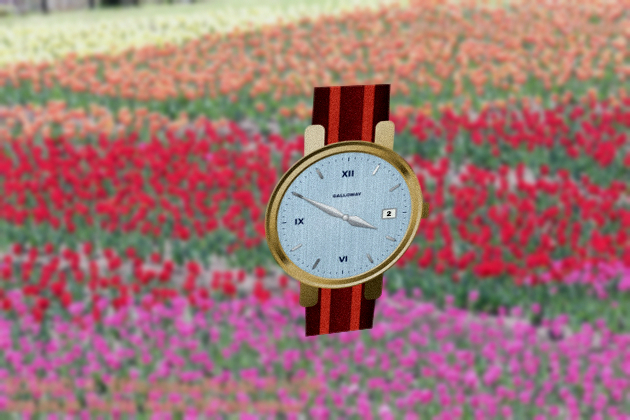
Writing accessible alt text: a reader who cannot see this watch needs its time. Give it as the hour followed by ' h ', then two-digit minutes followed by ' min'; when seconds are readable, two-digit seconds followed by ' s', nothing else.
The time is 3 h 50 min
